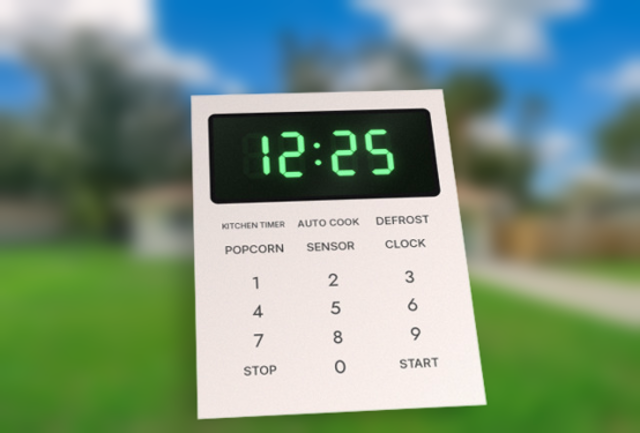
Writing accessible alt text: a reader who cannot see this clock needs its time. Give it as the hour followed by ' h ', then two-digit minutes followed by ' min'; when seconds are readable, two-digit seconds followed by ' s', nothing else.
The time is 12 h 25 min
